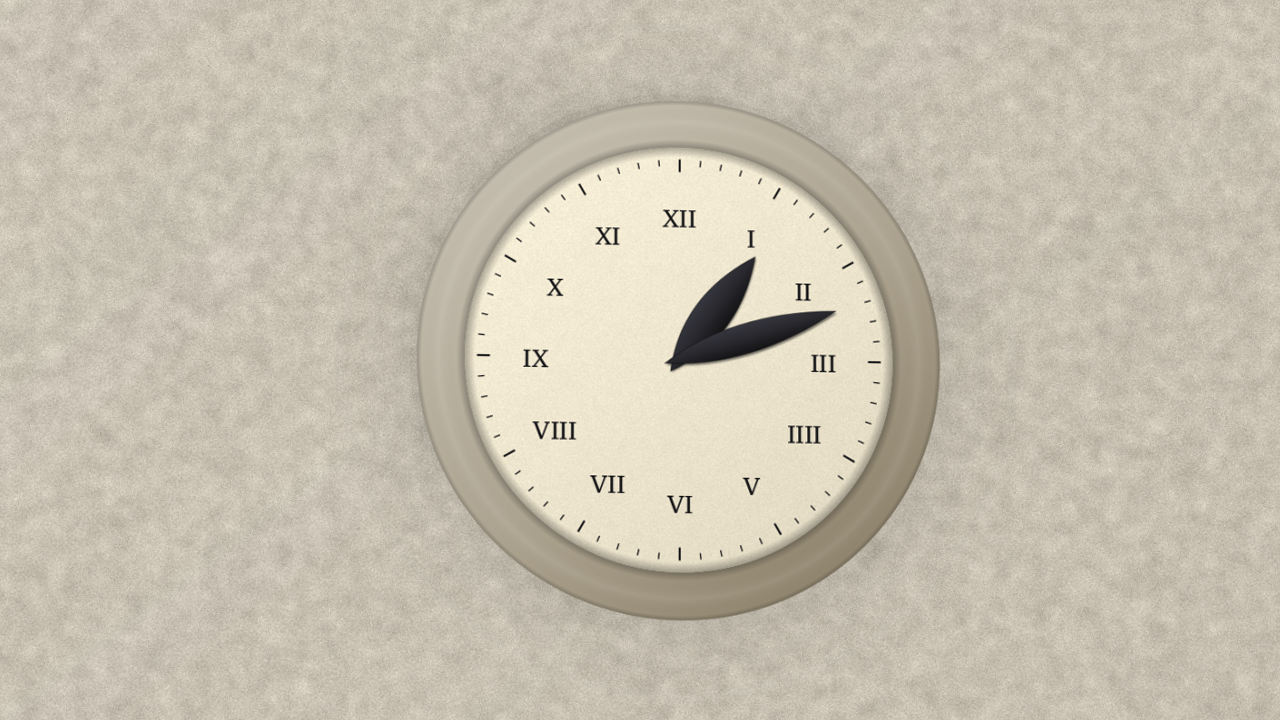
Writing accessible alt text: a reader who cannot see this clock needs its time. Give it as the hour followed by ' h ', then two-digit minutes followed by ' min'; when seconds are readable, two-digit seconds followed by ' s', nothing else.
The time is 1 h 12 min
